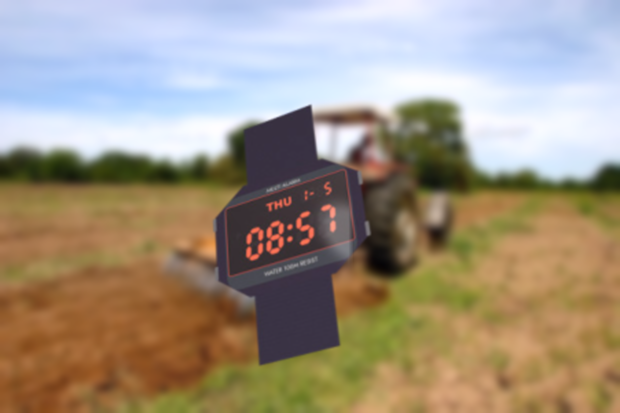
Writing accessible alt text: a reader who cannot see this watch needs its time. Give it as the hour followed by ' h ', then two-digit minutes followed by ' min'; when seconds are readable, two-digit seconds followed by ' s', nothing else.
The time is 8 h 57 min
